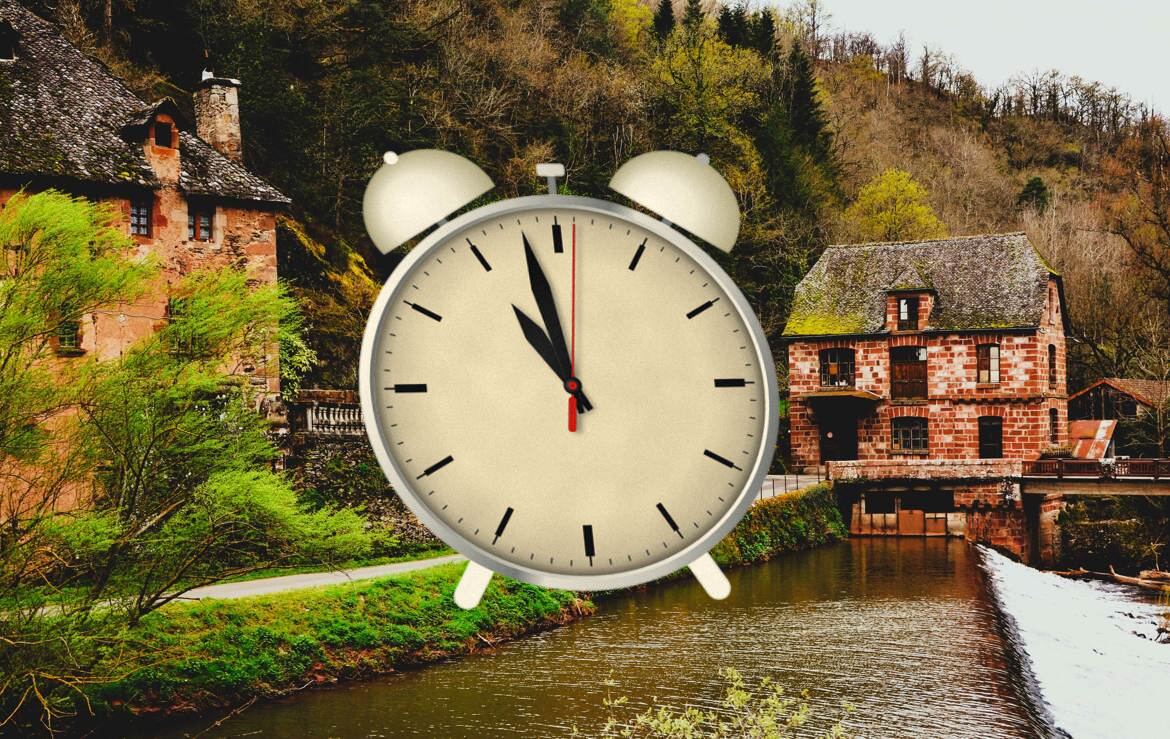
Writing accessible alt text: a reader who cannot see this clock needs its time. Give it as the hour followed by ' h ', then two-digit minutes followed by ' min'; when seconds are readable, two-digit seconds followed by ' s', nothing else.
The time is 10 h 58 min 01 s
